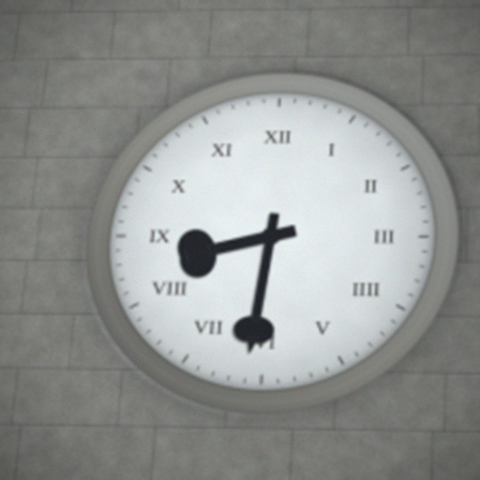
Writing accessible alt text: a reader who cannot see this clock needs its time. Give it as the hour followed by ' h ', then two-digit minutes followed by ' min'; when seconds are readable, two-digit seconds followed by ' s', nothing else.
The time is 8 h 31 min
